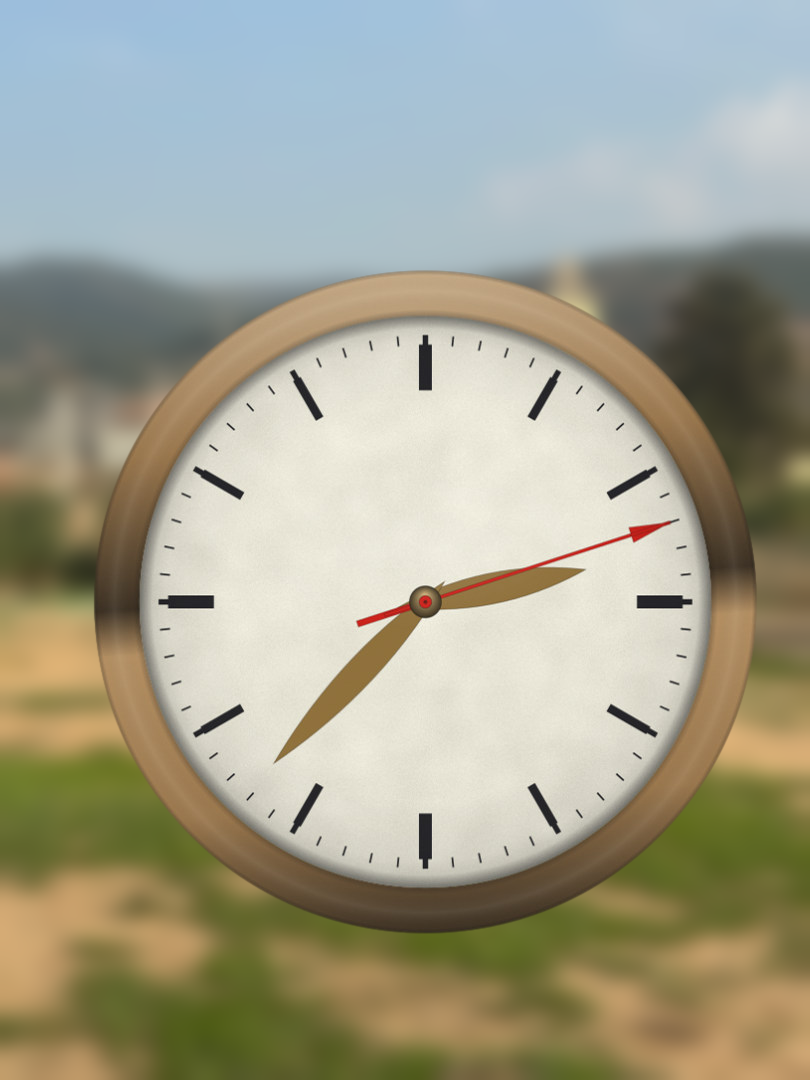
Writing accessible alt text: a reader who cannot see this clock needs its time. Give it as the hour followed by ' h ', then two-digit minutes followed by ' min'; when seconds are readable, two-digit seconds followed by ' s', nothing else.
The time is 2 h 37 min 12 s
